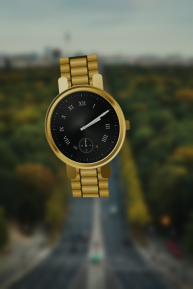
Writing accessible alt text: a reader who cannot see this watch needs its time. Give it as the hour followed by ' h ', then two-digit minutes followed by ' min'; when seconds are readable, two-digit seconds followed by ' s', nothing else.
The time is 2 h 10 min
